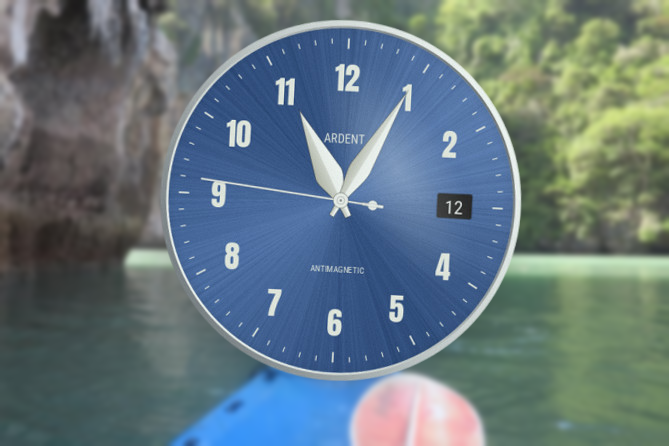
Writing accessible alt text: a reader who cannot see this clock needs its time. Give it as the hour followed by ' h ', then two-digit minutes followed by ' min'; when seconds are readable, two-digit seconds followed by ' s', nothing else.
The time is 11 h 04 min 46 s
